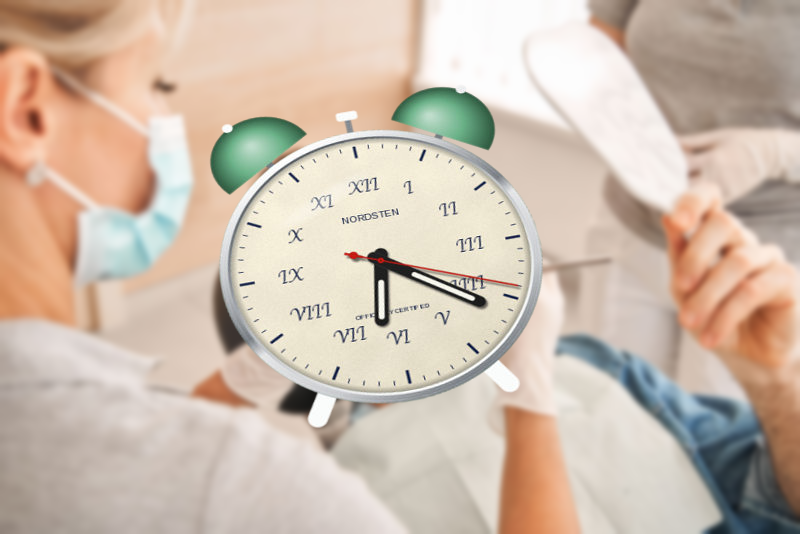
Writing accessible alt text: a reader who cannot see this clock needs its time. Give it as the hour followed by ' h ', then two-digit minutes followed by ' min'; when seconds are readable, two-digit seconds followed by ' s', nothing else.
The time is 6 h 21 min 19 s
